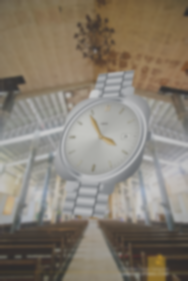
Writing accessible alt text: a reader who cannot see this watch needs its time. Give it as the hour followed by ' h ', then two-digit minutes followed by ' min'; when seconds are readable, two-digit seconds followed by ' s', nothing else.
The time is 3 h 54 min
